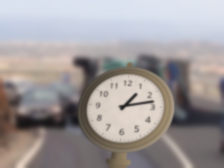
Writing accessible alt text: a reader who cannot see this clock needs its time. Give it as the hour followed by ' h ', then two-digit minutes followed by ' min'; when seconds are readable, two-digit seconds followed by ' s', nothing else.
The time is 1 h 13 min
